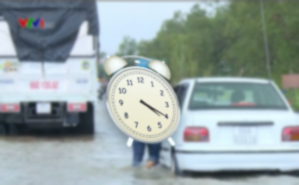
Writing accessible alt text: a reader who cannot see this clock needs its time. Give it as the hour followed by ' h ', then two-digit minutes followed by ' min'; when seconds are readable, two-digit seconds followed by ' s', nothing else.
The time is 4 h 20 min
